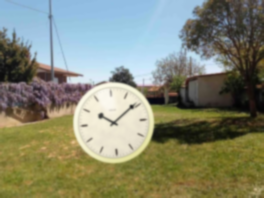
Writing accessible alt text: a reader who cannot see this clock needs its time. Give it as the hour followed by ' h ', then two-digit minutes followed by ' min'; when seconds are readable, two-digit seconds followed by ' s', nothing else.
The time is 10 h 09 min
